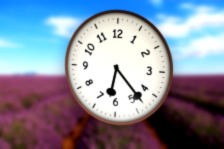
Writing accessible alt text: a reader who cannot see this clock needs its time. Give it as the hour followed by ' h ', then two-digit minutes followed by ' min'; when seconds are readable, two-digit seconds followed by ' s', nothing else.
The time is 6 h 23 min
